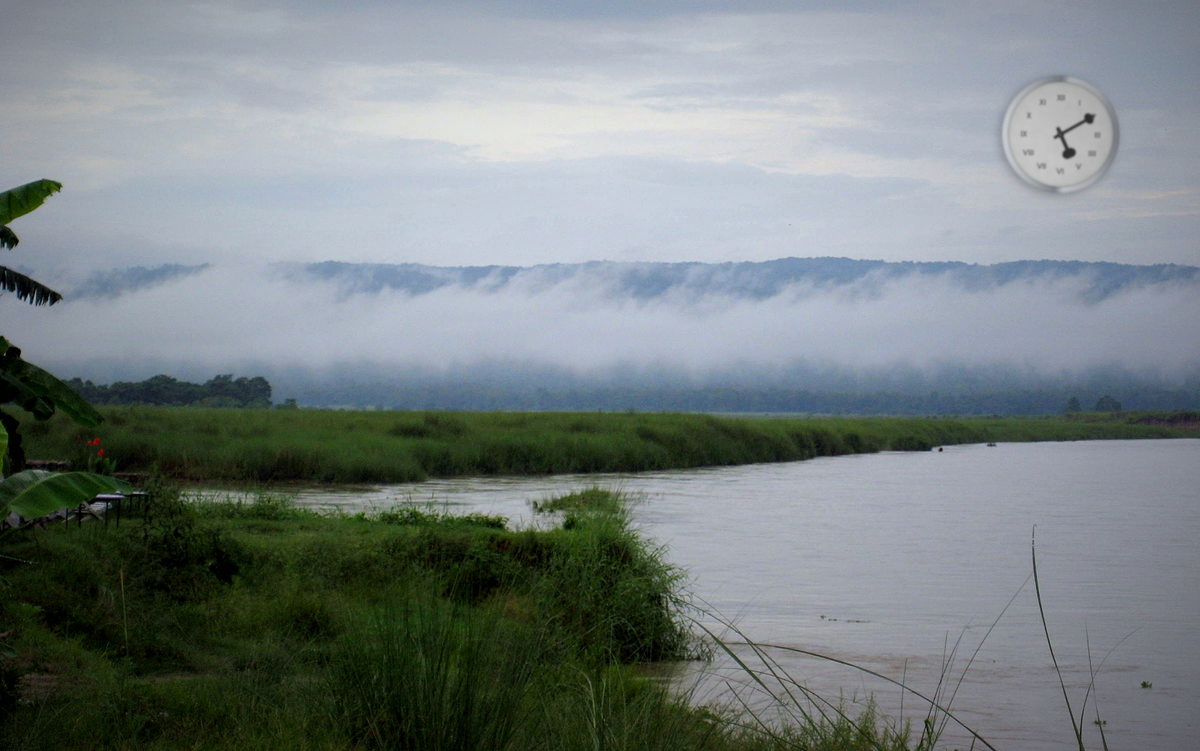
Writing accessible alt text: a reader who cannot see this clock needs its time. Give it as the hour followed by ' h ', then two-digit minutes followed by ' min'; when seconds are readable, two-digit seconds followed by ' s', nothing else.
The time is 5 h 10 min
